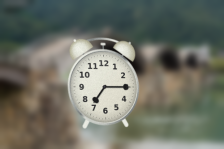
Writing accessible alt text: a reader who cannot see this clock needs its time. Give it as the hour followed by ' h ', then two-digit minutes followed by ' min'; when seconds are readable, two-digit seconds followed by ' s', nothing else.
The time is 7 h 15 min
